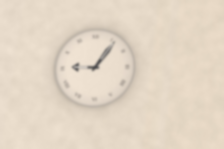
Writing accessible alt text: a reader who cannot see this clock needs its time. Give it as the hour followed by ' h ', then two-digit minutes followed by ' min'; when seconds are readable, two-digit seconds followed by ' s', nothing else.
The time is 9 h 06 min
